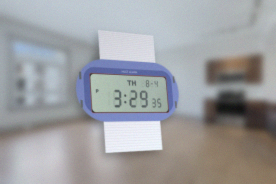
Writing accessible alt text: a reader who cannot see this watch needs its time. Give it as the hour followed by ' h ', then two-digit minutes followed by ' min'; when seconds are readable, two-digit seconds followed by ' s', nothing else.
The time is 3 h 29 min 35 s
